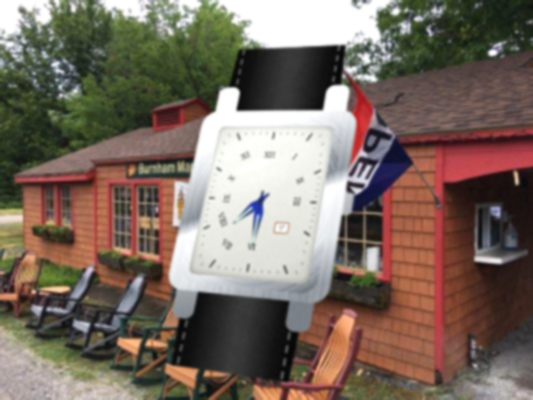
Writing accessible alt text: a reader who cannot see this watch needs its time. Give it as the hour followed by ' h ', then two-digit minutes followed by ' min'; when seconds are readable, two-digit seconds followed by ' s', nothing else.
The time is 7 h 30 min
